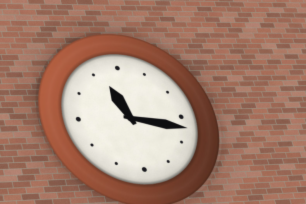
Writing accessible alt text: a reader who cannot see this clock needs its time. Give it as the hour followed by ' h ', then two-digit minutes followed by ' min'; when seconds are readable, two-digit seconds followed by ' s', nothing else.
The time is 11 h 17 min
